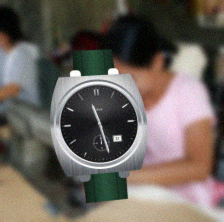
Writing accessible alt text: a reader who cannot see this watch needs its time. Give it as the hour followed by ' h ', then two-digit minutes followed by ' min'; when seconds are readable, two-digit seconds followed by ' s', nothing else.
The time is 11 h 28 min
